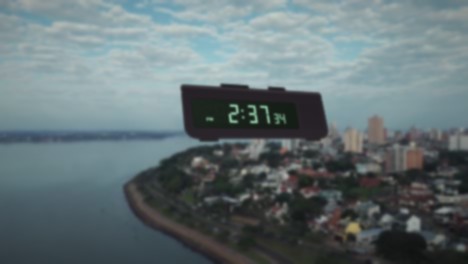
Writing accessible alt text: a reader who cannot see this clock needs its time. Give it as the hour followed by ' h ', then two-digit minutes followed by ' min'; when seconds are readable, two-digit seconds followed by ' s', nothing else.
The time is 2 h 37 min
